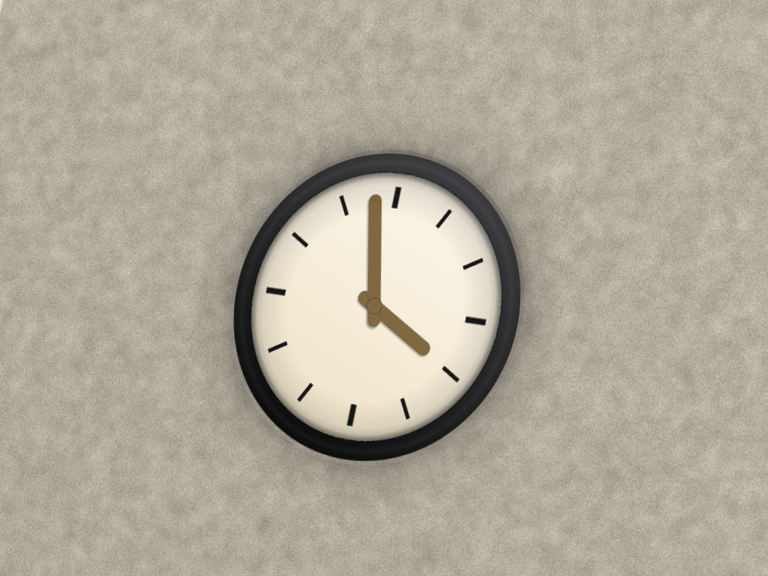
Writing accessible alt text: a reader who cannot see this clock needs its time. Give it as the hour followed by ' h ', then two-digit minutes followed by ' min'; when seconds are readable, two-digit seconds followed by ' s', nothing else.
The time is 3 h 58 min
